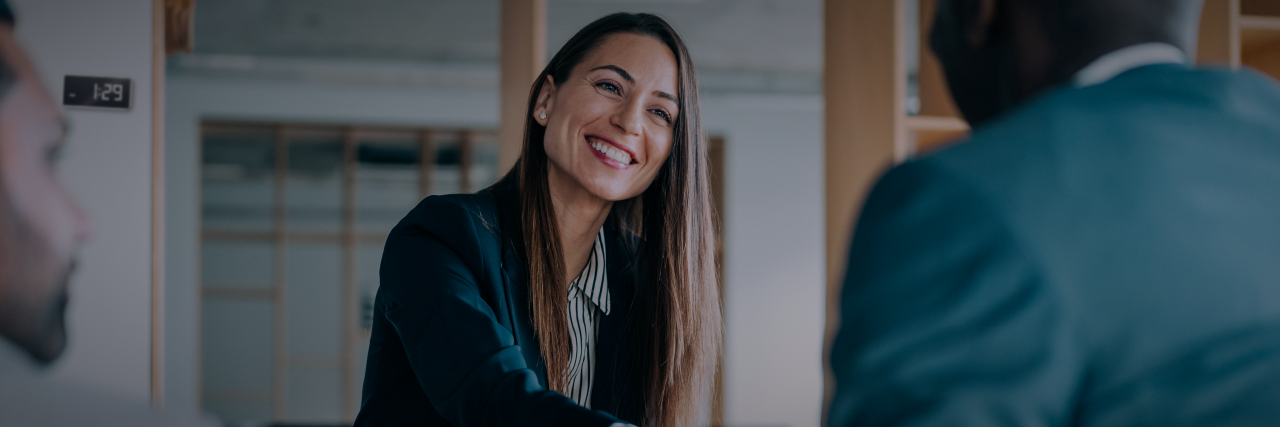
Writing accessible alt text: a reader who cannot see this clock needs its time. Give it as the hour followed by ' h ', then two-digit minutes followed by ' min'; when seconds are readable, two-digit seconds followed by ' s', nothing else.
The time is 1 h 29 min
